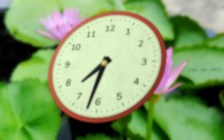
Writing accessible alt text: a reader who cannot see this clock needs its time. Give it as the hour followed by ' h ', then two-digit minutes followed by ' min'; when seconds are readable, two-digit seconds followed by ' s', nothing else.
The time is 7 h 32 min
